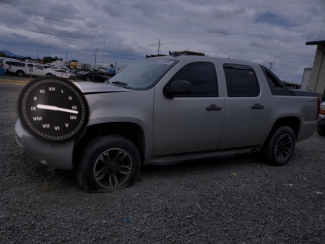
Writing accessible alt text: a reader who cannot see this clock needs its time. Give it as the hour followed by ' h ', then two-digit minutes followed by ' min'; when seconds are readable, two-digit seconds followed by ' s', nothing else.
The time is 9 h 17 min
